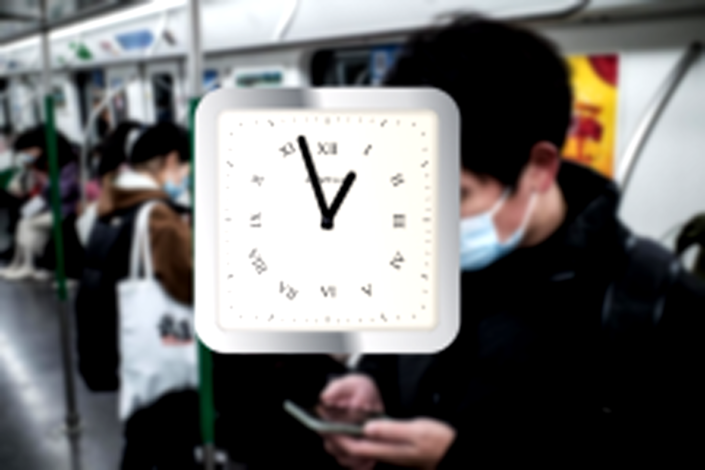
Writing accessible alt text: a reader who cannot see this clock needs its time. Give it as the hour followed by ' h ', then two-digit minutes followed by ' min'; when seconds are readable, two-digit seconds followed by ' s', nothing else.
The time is 12 h 57 min
